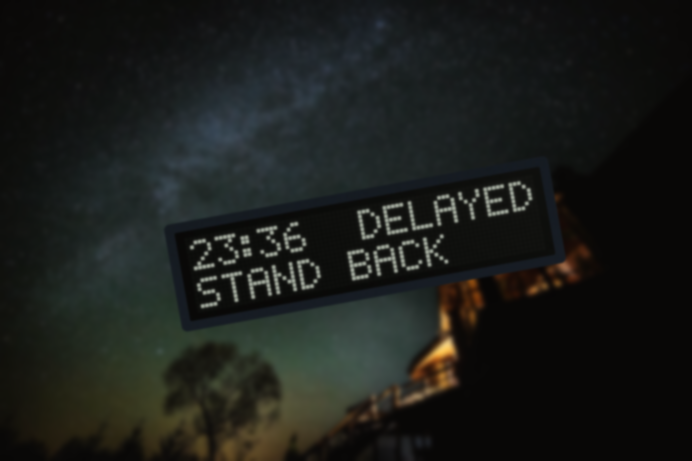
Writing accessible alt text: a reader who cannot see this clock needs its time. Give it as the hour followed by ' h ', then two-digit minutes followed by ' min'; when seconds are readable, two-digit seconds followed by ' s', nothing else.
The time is 23 h 36 min
